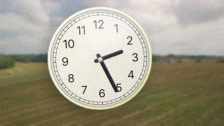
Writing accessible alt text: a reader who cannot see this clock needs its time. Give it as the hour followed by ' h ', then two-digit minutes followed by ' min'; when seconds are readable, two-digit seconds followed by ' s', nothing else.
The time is 2 h 26 min
